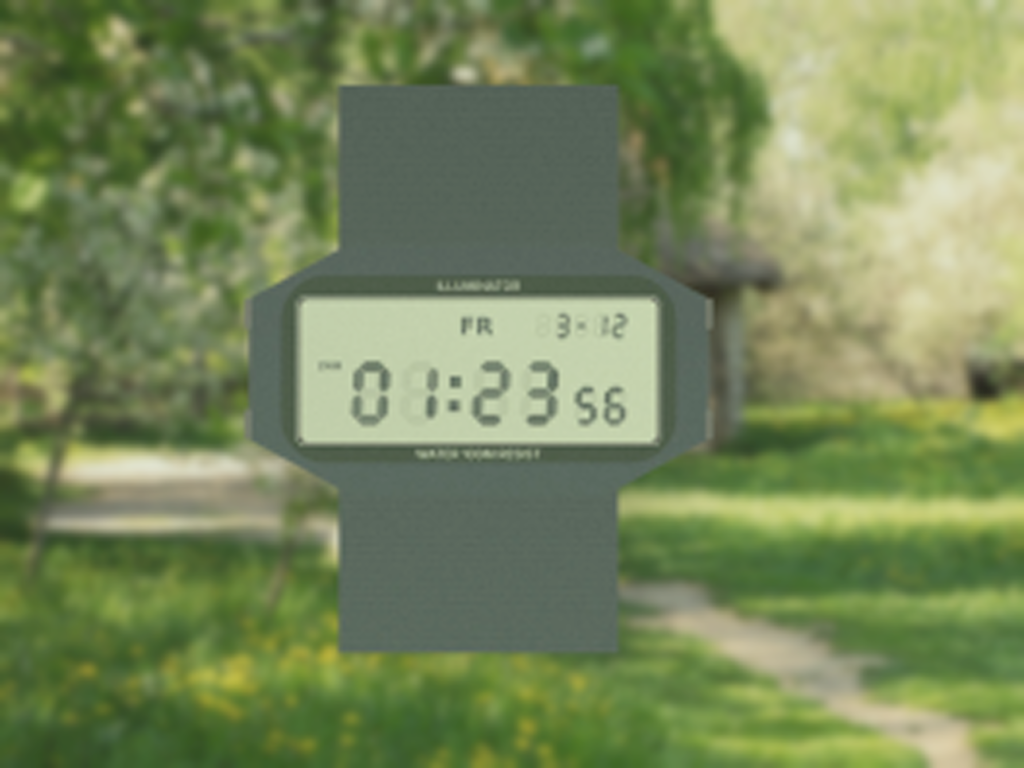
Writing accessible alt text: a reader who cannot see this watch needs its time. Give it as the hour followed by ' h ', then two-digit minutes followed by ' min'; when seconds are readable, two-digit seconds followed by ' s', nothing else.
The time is 1 h 23 min 56 s
